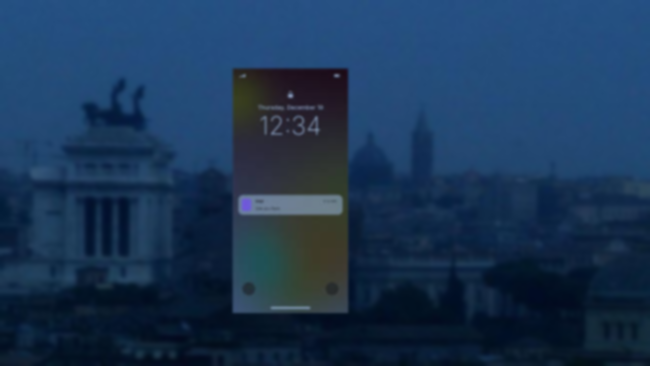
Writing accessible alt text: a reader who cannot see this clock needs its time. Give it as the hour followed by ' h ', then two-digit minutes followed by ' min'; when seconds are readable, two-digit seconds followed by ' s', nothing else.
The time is 12 h 34 min
